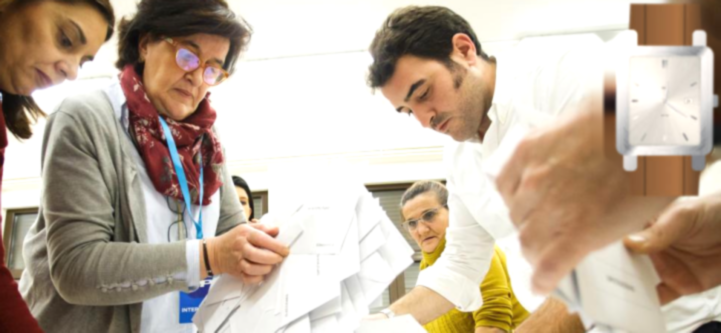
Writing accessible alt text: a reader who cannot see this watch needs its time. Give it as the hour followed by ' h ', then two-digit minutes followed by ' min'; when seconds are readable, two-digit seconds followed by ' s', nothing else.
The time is 12 h 21 min
